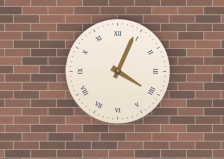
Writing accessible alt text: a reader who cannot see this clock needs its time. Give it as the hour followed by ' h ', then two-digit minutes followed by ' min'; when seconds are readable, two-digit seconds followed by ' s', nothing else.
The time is 4 h 04 min
